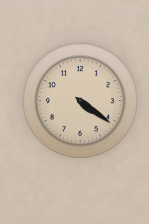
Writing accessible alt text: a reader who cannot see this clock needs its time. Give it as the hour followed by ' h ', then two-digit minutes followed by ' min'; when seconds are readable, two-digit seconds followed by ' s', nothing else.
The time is 4 h 21 min
